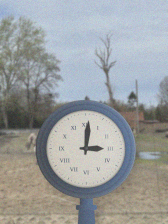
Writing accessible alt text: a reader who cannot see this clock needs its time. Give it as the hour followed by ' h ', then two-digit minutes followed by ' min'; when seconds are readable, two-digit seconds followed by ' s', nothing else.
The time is 3 h 01 min
